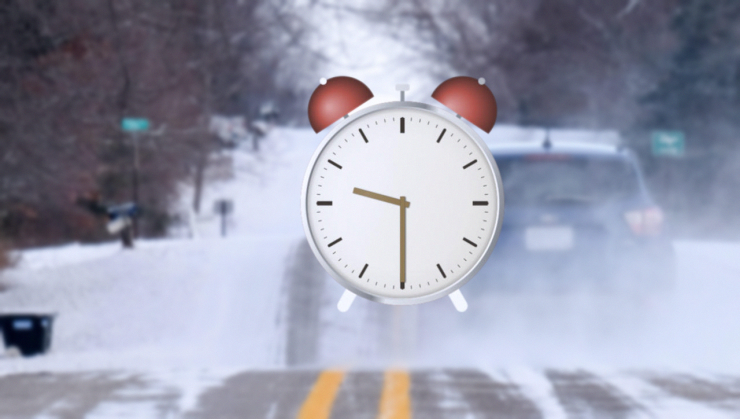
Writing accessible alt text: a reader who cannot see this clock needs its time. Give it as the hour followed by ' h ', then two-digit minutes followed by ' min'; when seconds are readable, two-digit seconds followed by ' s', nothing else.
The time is 9 h 30 min
